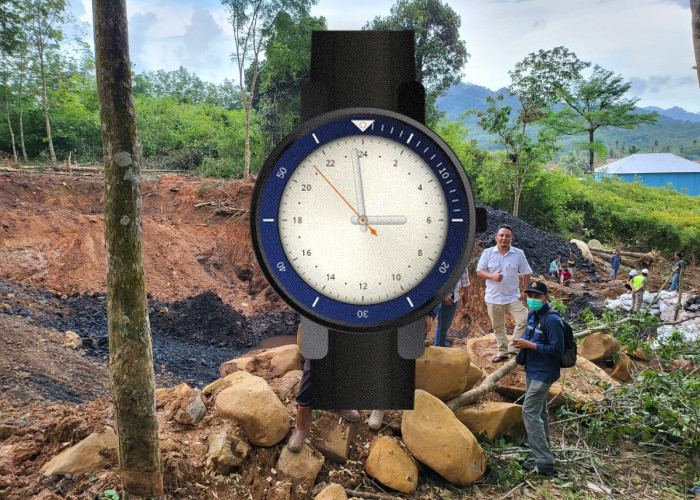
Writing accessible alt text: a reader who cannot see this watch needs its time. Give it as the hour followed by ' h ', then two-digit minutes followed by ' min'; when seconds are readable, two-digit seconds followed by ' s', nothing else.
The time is 5 h 58 min 53 s
